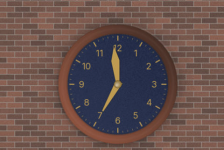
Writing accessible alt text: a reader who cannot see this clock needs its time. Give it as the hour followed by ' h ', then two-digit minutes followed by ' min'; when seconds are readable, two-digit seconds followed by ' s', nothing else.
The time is 6 h 59 min
